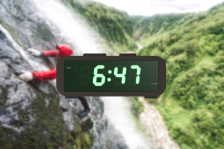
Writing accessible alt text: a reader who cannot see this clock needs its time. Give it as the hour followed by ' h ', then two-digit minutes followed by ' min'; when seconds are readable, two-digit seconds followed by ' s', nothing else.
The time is 6 h 47 min
